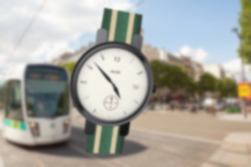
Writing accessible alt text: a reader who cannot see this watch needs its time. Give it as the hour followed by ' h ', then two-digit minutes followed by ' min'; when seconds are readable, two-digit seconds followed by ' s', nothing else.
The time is 4 h 52 min
